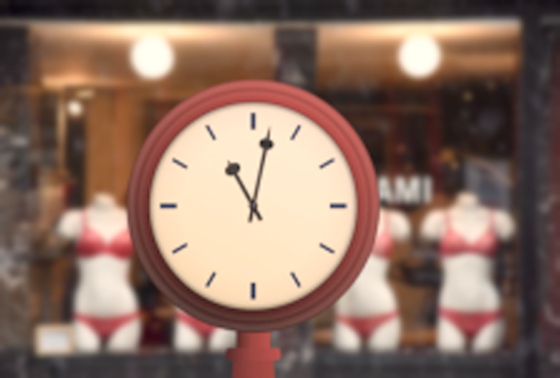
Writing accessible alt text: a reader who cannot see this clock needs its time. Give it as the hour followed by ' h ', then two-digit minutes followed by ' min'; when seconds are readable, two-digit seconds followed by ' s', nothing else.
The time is 11 h 02 min
